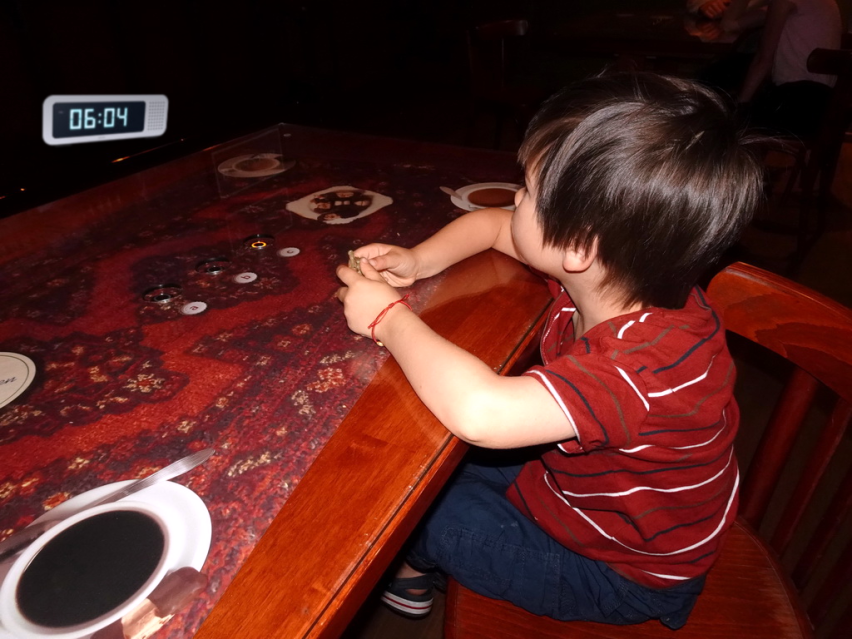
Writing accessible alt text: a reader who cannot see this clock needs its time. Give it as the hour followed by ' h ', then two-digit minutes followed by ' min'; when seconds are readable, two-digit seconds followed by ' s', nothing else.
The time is 6 h 04 min
